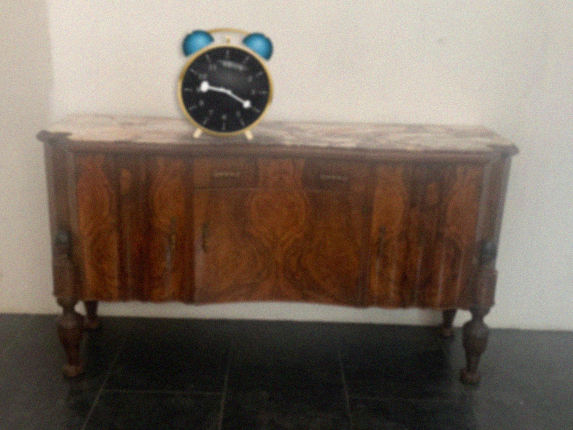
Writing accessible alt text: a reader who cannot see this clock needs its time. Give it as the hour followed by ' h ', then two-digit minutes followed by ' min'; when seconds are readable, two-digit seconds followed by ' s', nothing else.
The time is 9 h 20 min
